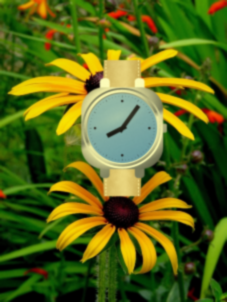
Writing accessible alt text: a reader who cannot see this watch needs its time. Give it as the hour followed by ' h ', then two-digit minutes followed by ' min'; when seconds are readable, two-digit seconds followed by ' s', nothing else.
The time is 8 h 06 min
